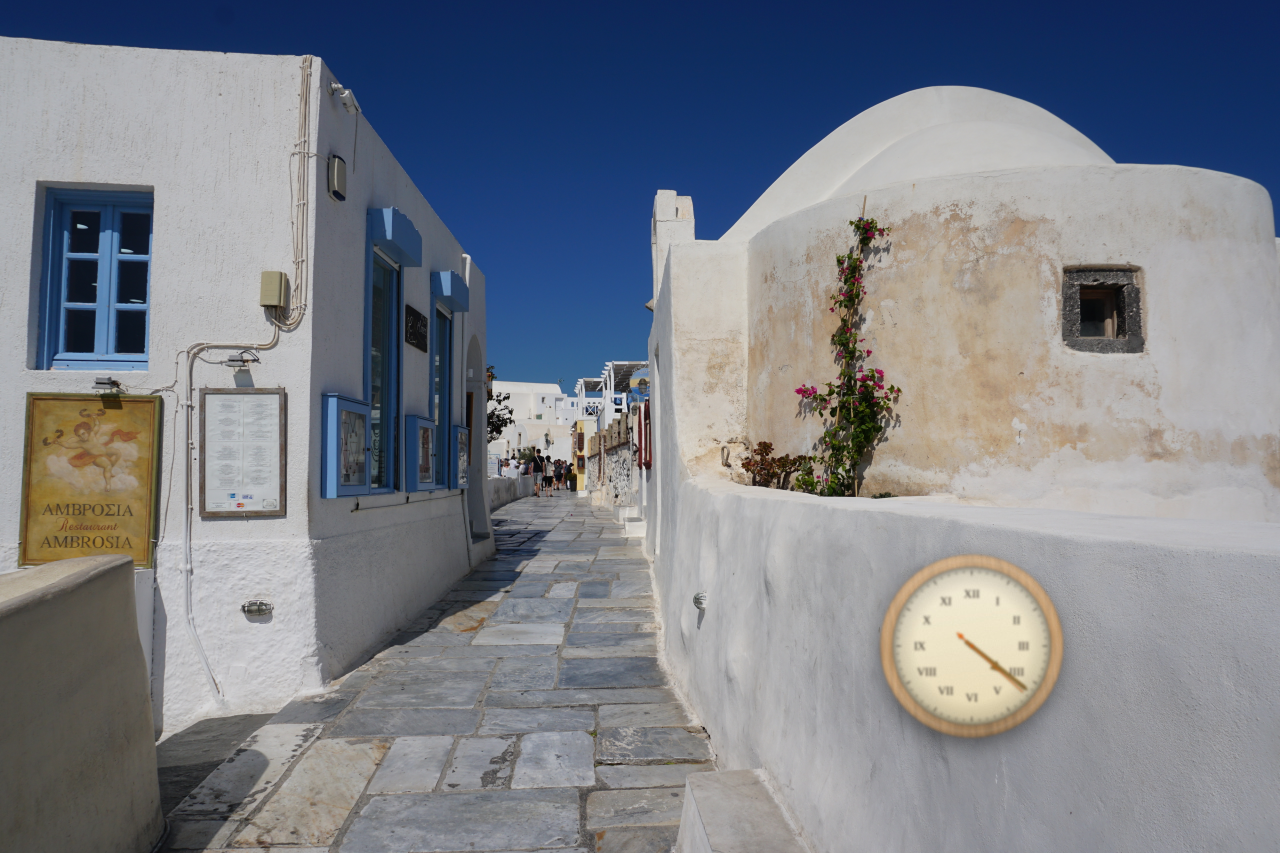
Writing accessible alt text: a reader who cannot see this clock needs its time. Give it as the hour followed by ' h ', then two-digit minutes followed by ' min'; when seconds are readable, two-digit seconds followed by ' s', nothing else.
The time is 4 h 21 min 22 s
